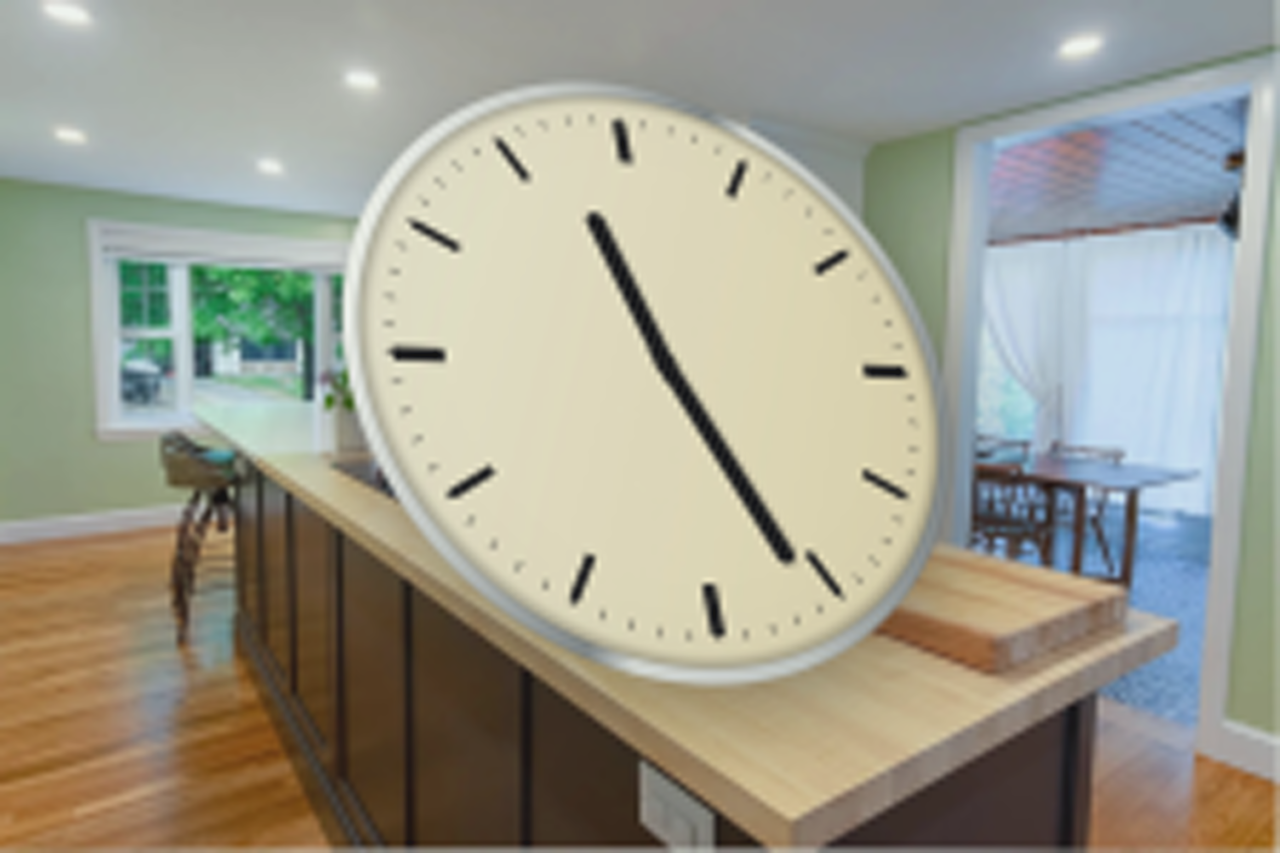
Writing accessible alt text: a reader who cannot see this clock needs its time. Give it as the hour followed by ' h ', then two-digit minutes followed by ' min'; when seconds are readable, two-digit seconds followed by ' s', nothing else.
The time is 11 h 26 min
